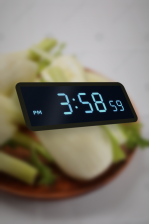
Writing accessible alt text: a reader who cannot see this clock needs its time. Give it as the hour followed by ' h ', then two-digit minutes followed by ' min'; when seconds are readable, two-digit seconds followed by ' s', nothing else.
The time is 3 h 58 min 59 s
